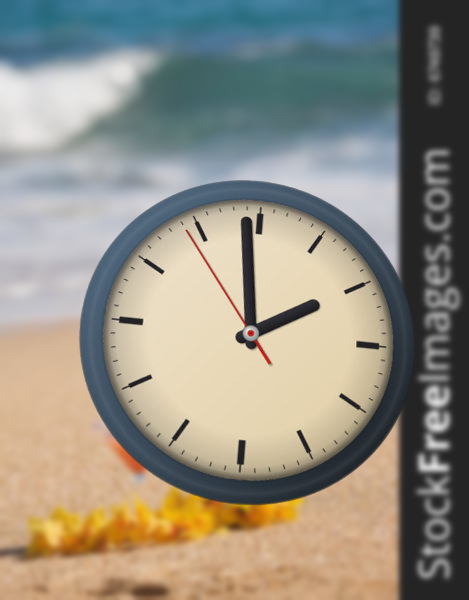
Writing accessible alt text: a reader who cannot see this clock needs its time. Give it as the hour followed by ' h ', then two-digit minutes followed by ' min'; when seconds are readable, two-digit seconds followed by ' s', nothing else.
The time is 1 h 58 min 54 s
